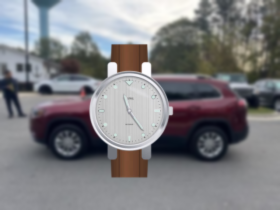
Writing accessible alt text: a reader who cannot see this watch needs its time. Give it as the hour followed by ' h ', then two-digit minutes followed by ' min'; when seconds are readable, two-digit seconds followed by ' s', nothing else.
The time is 11 h 24 min
